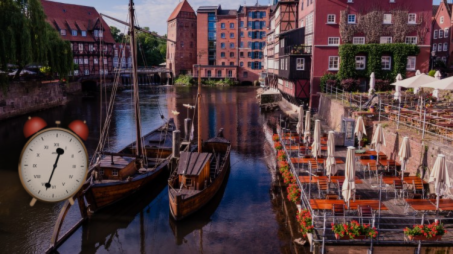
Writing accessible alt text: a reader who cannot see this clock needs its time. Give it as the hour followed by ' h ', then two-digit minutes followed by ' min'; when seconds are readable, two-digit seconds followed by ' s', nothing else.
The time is 12 h 33 min
